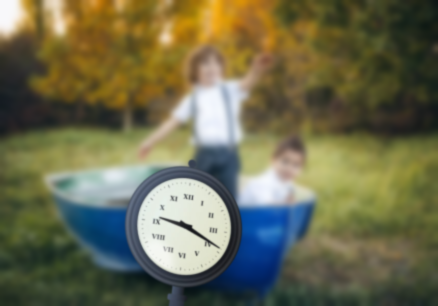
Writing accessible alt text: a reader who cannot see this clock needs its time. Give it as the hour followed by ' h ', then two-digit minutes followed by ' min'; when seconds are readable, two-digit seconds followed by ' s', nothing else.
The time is 9 h 19 min
